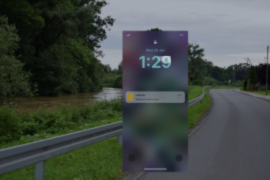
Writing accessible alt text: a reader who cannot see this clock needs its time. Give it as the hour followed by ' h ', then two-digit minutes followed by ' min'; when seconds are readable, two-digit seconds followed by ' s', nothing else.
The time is 1 h 29 min
